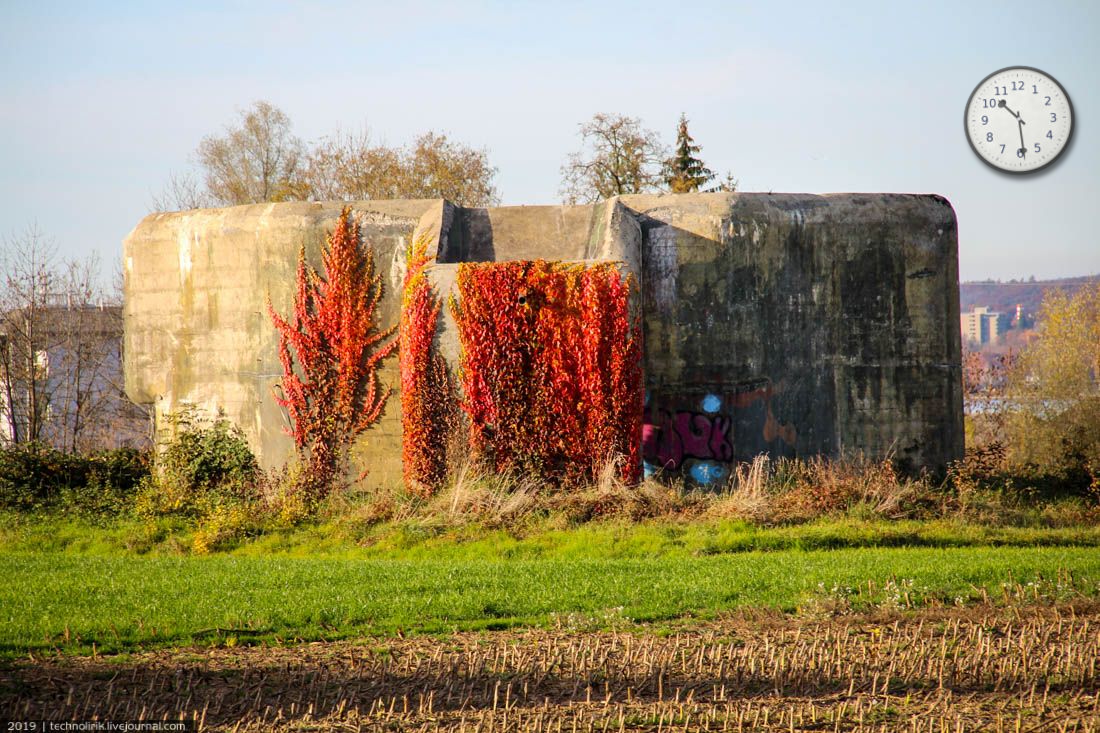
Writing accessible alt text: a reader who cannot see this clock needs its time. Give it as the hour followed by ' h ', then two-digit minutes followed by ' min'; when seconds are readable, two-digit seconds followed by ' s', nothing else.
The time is 10 h 29 min
